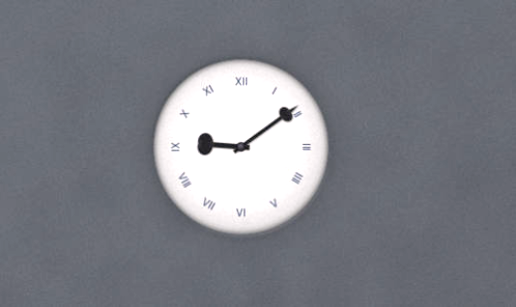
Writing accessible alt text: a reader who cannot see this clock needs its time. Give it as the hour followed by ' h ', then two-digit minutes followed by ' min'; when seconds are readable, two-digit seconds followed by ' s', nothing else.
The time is 9 h 09 min
